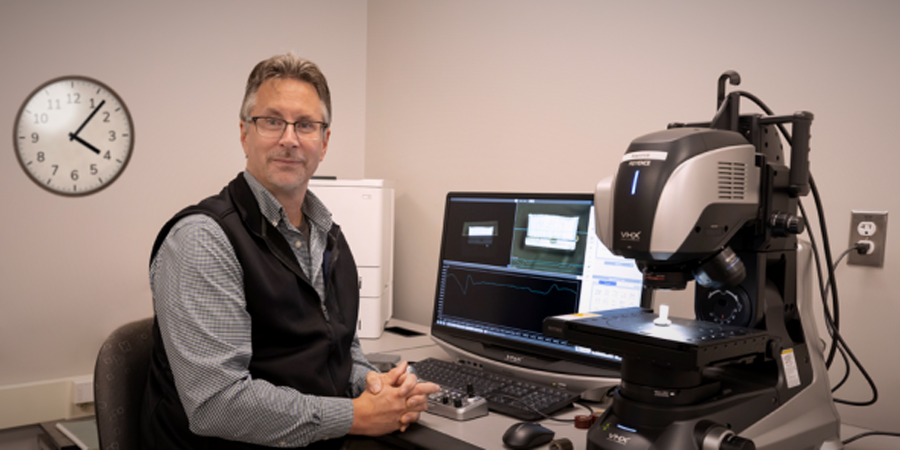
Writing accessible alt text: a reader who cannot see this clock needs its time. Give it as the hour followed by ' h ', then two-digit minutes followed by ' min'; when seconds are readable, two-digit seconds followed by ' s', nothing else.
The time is 4 h 07 min
